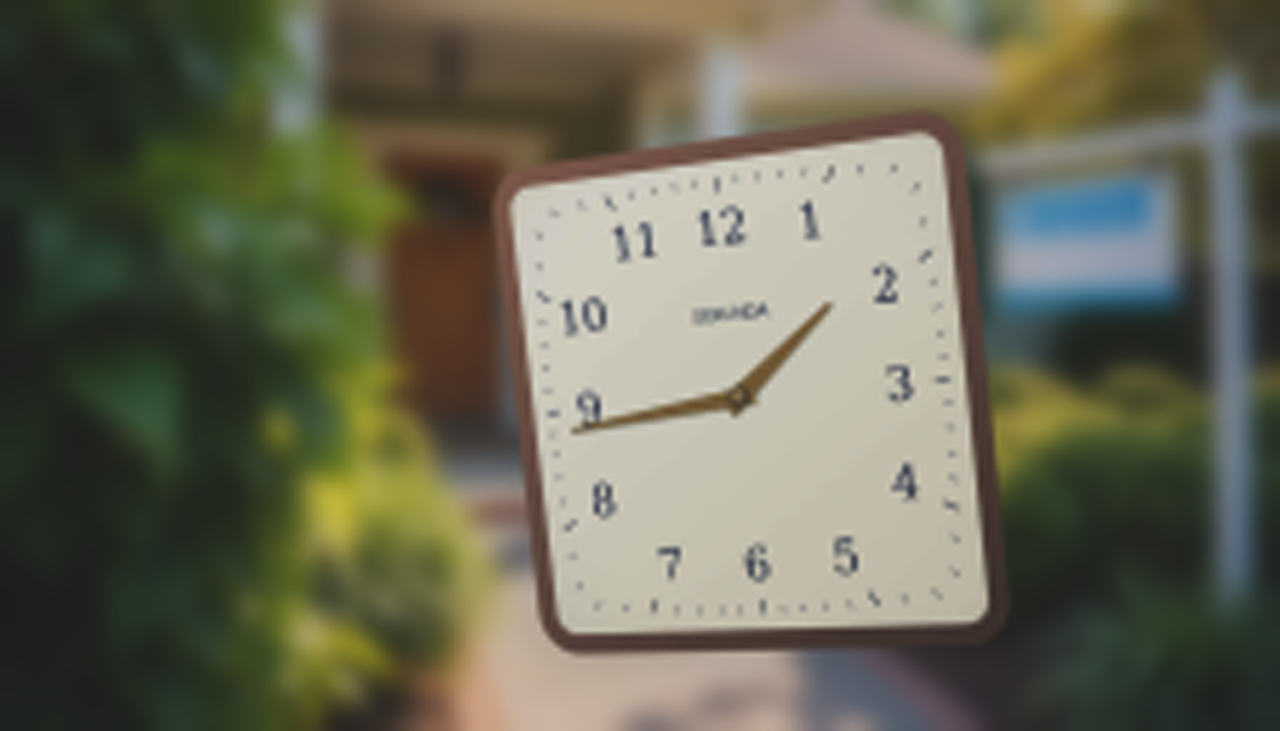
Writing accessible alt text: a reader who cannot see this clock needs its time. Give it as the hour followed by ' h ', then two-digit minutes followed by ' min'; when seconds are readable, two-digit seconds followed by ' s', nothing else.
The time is 1 h 44 min
